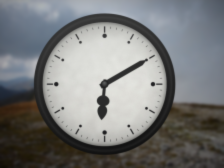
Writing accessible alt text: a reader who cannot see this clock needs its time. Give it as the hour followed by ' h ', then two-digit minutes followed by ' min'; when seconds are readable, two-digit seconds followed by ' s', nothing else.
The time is 6 h 10 min
